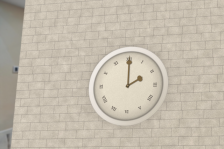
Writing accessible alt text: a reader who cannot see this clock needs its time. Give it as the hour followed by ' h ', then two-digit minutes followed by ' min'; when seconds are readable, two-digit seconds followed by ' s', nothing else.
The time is 2 h 00 min
